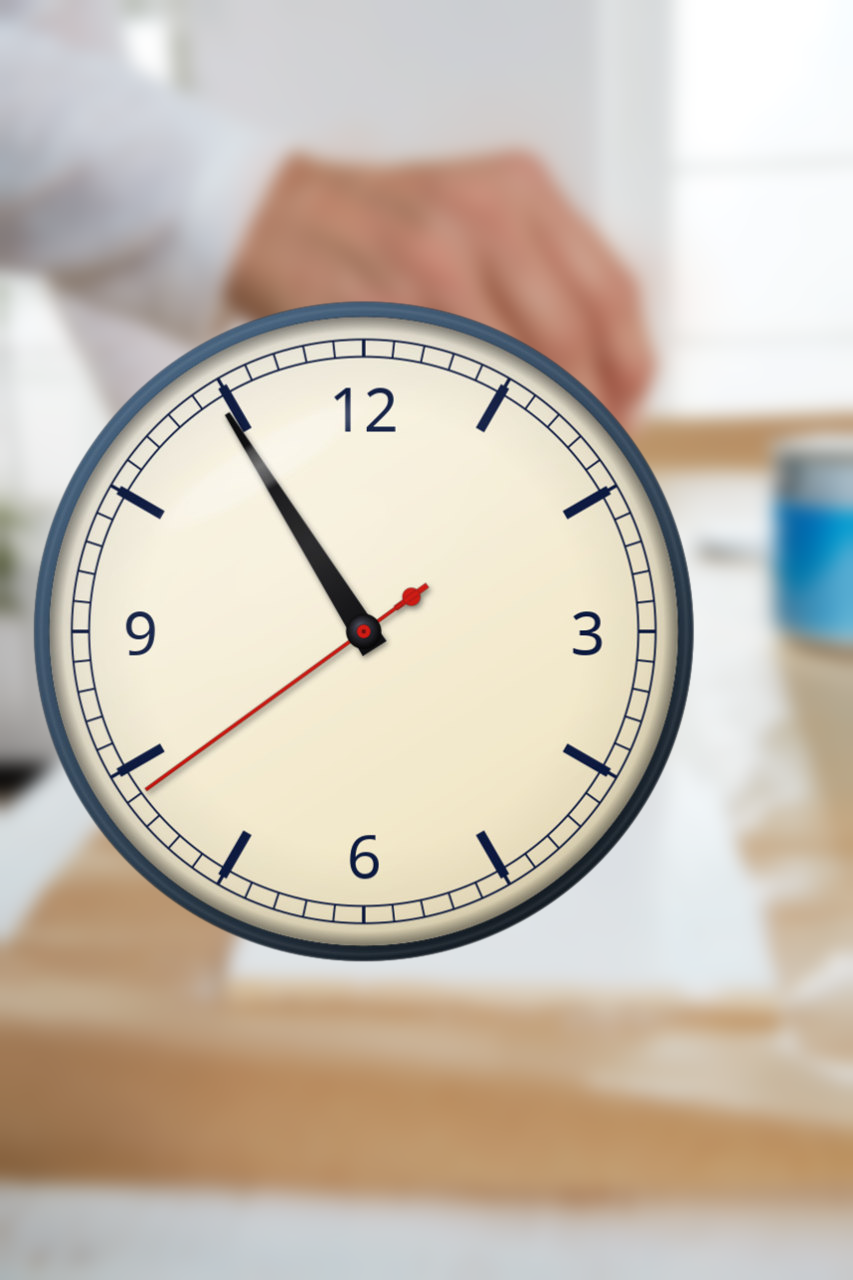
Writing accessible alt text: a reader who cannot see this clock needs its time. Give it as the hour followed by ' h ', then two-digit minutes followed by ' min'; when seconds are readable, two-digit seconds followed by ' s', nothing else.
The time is 10 h 54 min 39 s
